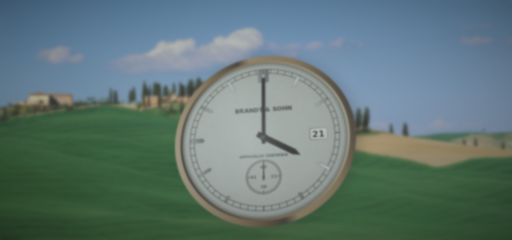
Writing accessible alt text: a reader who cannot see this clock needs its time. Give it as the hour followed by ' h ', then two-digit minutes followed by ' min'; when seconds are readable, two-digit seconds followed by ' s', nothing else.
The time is 4 h 00 min
